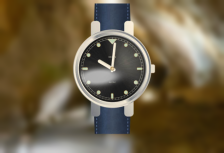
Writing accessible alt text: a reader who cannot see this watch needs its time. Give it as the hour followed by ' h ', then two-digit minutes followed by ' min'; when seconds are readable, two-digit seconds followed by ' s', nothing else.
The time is 10 h 01 min
